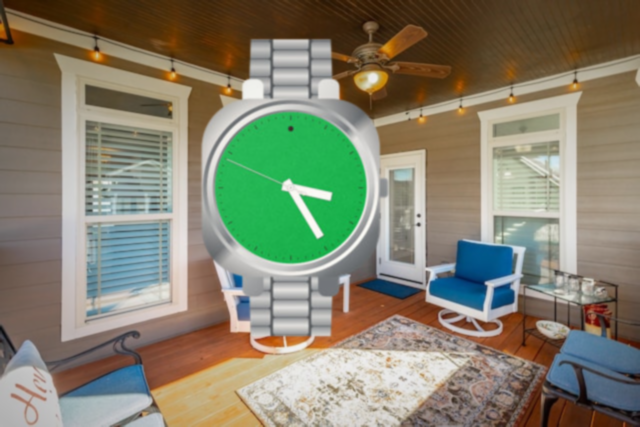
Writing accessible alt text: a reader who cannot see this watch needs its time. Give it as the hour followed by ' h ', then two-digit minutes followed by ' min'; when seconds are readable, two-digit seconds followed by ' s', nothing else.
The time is 3 h 24 min 49 s
